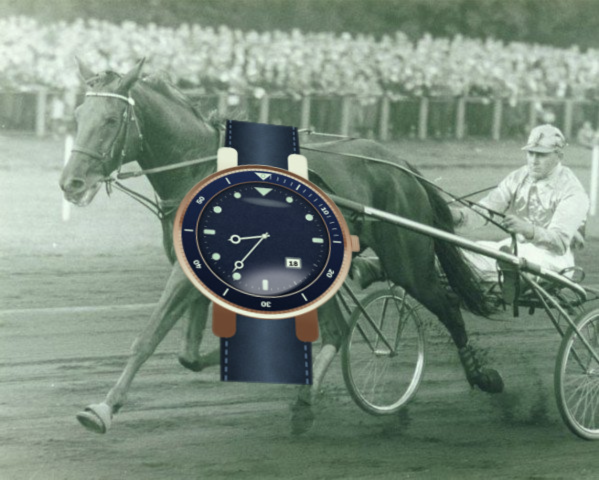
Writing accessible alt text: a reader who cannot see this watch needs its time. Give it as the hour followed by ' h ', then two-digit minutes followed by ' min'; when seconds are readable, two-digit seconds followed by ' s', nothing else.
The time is 8 h 36 min
